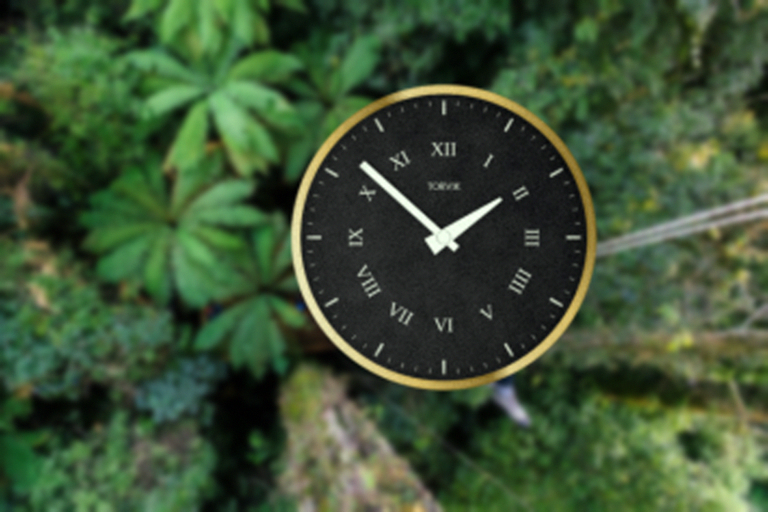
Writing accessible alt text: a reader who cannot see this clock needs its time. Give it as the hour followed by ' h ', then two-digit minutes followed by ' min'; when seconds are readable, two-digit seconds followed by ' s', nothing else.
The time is 1 h 52 min
